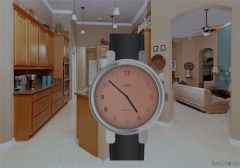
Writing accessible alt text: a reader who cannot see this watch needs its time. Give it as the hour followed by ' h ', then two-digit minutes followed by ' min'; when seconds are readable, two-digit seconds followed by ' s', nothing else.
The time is 4 h 52 min
